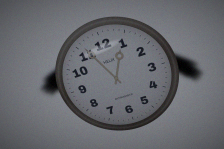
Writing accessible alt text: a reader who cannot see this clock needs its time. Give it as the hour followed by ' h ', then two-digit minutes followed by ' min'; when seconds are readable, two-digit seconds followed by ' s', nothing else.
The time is 12 h 56 min
